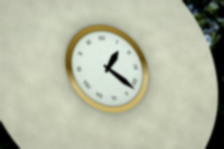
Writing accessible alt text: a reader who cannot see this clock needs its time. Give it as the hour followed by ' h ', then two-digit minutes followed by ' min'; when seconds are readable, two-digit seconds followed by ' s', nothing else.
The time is 1 h 22 min
